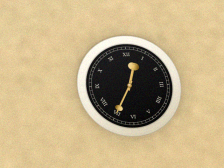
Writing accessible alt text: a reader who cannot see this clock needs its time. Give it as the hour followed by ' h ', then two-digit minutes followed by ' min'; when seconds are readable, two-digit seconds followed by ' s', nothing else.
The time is 12 h 35 min
